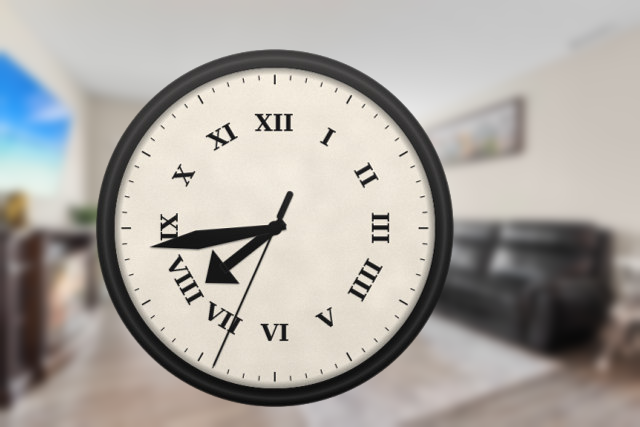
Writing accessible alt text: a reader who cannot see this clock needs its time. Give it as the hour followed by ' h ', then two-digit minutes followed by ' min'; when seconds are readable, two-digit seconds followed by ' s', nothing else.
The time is 7 h 43 min 34 s
